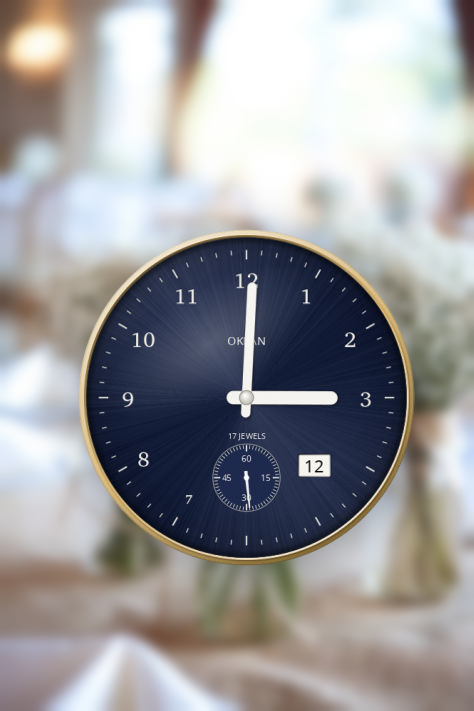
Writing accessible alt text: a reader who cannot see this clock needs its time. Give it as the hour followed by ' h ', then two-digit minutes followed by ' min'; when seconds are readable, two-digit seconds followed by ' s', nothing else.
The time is 3 h 00 min 29 s
